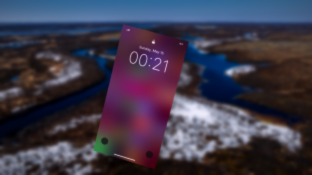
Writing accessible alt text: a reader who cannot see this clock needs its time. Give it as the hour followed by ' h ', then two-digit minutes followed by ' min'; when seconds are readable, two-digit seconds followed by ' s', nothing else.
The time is 0 h 21 min
